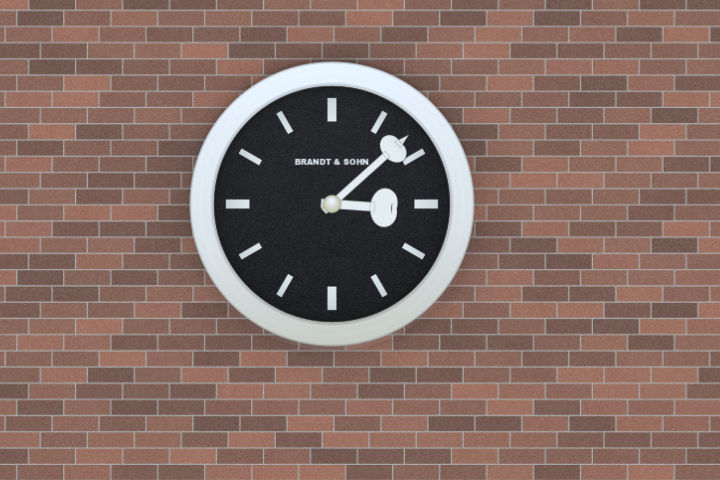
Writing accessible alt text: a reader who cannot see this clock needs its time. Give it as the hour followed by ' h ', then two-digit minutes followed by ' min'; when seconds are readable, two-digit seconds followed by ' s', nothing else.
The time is 3 h 08 min
